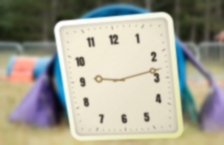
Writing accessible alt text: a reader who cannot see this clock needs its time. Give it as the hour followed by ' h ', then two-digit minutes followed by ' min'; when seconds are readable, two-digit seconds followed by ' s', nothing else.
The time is 9 h 13 min
